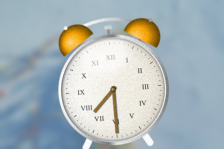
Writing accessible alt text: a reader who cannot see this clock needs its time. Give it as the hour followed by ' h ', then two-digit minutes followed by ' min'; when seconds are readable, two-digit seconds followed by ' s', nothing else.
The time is 7 h 30 min
